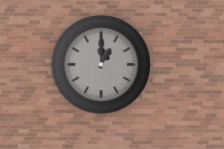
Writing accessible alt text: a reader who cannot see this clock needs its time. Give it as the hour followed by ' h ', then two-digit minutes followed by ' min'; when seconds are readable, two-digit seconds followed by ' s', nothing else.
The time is 1 h 00 min
